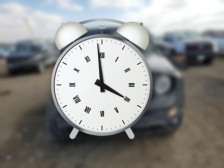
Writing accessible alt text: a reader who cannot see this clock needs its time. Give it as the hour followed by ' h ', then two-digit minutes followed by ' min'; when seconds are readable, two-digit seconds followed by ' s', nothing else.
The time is 3 h 59 min
